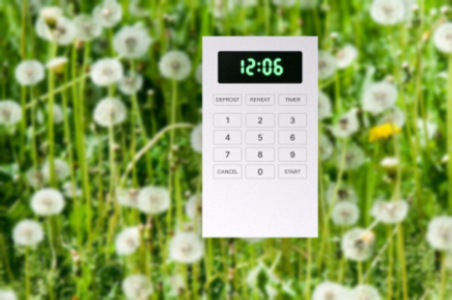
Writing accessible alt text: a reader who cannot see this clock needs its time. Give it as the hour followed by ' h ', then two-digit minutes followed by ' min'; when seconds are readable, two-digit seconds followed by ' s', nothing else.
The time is 12 h 06 min
